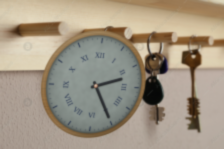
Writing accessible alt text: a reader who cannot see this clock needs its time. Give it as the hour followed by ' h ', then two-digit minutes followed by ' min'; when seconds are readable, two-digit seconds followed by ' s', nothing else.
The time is 2 h 25 min
